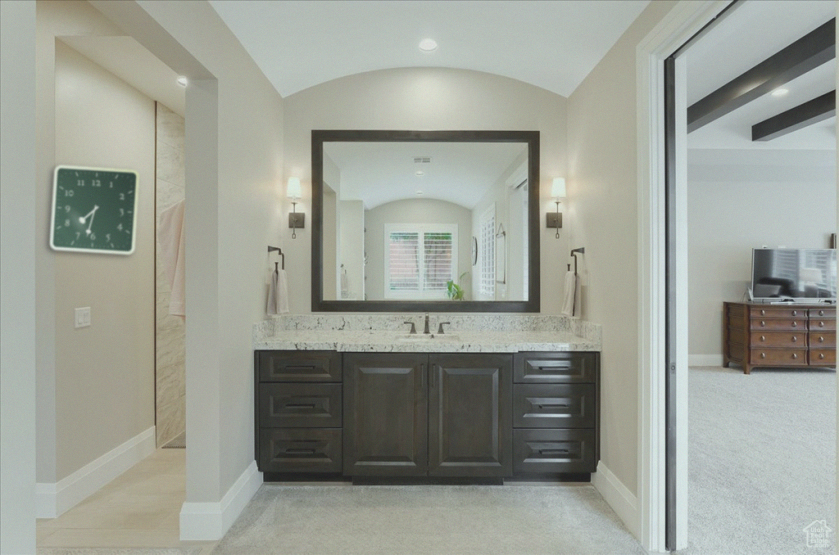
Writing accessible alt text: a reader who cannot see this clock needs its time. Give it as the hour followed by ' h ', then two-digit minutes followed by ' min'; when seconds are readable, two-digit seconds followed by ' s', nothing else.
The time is 7 h 32 min
